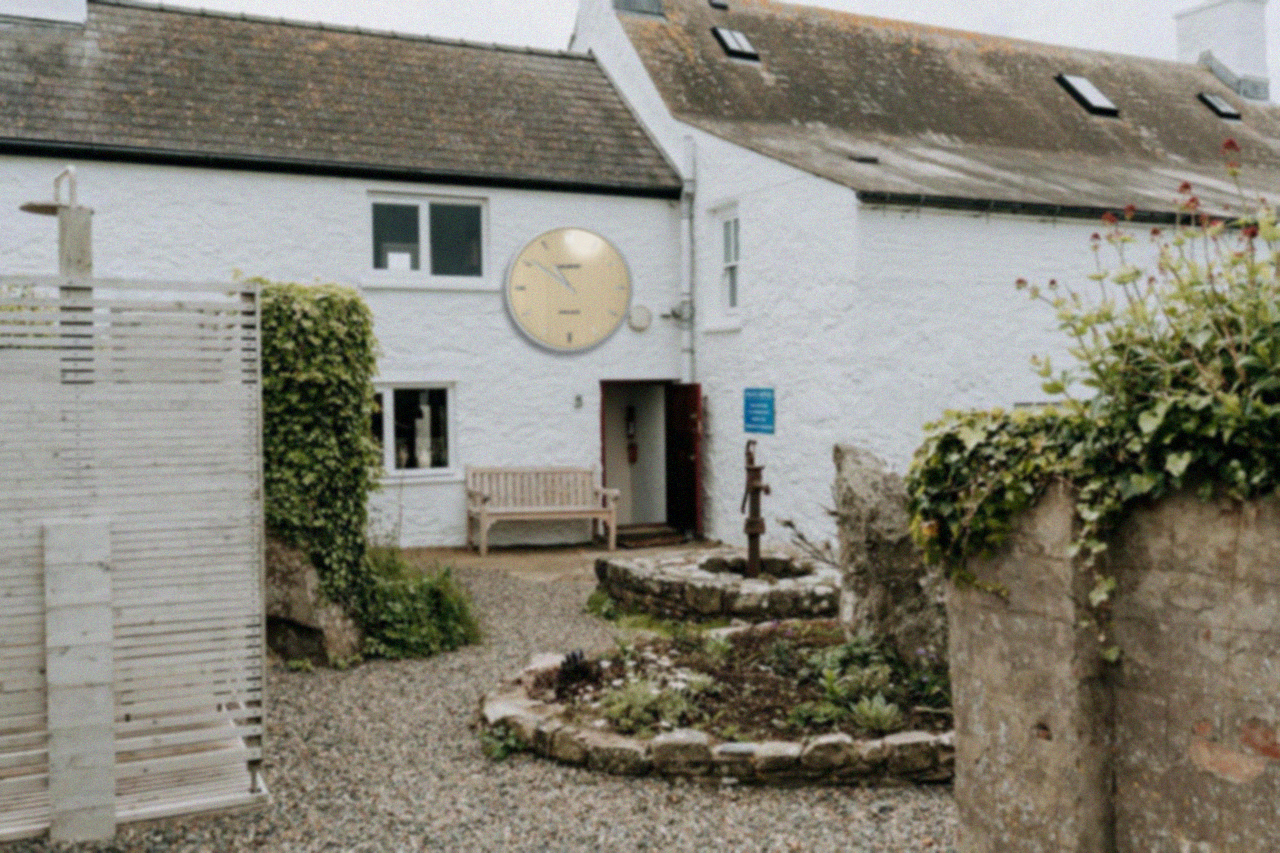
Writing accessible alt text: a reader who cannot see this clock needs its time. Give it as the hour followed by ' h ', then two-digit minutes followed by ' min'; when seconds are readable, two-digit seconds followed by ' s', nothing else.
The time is 10 h 51 min
